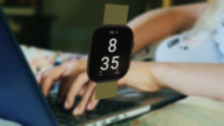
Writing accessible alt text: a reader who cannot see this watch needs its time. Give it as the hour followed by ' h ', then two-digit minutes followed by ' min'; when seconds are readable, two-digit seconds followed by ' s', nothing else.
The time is 8 h 35 min
